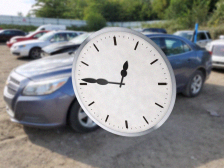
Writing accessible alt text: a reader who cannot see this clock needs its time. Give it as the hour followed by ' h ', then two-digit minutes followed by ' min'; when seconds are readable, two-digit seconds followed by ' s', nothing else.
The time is 12 h 46 min
